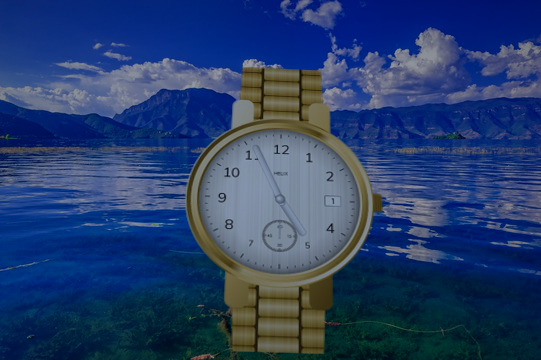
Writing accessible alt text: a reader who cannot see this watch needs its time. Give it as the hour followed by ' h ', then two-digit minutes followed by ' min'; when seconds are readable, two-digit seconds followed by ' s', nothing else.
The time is 4 h 56 min
